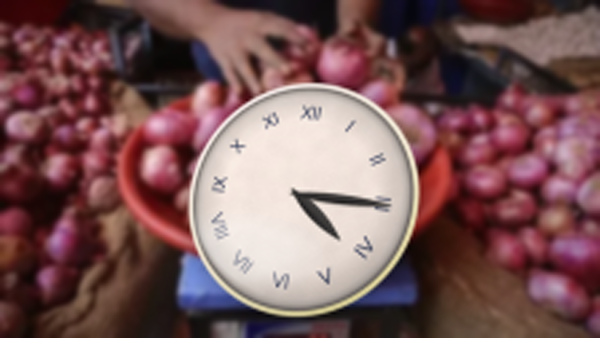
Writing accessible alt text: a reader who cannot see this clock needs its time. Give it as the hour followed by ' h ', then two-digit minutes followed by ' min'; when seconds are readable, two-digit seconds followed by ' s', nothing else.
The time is 4 h 15 min
